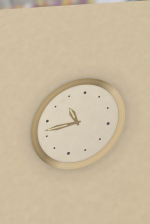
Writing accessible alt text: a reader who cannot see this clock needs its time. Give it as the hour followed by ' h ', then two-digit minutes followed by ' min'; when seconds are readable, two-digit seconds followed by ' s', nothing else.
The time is 10 h 42 min
